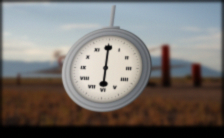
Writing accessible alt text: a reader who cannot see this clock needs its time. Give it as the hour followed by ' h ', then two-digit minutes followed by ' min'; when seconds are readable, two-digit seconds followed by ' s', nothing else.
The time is 6 h 00 min
